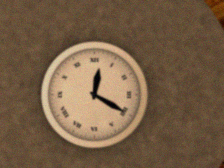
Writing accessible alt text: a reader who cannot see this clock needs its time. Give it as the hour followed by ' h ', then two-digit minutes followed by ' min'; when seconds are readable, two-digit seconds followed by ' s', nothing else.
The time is 12 h 20 min
